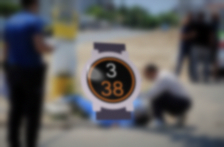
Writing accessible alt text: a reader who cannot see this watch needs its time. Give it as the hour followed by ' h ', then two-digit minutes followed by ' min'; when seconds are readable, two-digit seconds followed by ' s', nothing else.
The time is 3 h 38 min
